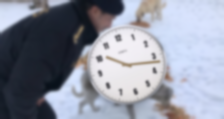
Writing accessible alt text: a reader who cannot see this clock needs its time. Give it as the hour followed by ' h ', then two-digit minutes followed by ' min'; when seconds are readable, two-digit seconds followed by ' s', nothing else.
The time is 10 h 17 min
